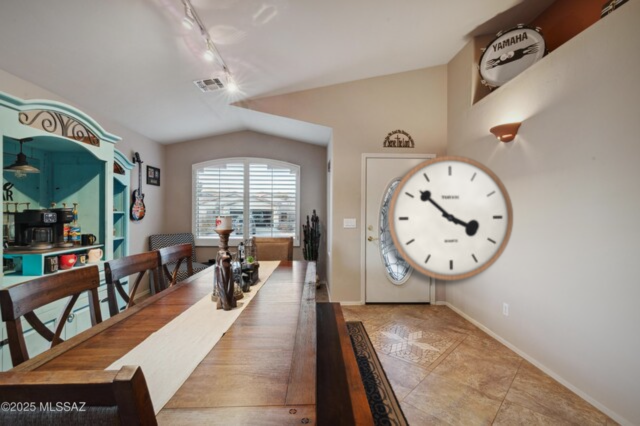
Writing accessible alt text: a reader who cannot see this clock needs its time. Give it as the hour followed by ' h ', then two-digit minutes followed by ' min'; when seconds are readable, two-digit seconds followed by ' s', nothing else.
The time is 3 h 52 min
